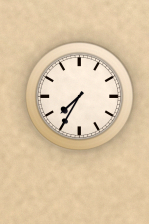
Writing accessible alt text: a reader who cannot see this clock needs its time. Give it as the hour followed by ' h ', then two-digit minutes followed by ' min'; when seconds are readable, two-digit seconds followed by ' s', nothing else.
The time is 7 h 35 min
